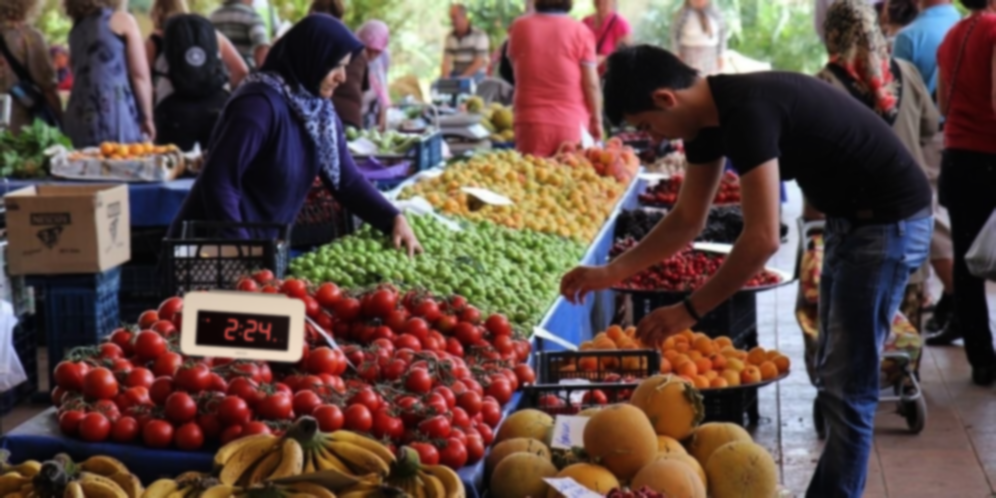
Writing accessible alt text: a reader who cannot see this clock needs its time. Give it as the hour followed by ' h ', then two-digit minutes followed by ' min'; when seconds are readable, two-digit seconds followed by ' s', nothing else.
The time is 2 h 24 min
